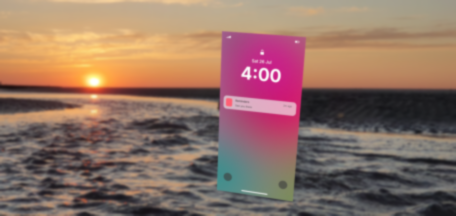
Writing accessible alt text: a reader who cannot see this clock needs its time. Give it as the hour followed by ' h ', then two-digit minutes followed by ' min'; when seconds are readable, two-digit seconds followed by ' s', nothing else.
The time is 4 h 00 min
